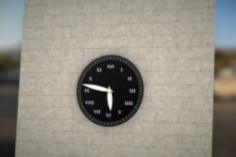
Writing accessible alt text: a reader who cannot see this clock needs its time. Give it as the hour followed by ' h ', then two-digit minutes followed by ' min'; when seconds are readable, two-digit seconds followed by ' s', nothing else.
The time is 5 h 47 min
